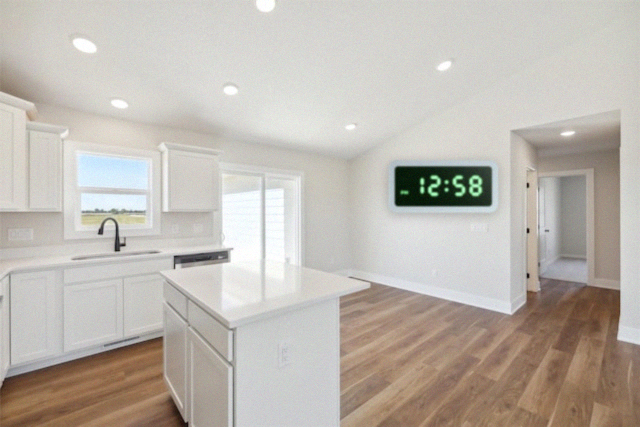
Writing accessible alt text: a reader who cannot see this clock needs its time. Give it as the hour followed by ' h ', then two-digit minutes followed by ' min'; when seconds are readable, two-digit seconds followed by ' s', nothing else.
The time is 12 h 58 min
